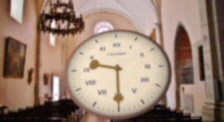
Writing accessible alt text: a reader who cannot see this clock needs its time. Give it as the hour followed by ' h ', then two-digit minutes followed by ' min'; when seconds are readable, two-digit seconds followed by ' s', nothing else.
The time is 9 h 30 min
